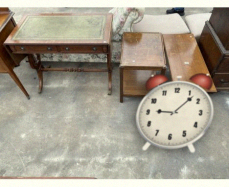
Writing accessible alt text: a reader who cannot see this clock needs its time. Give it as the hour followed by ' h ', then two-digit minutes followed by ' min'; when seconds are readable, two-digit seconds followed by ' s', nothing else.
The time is 9 h 07 min
